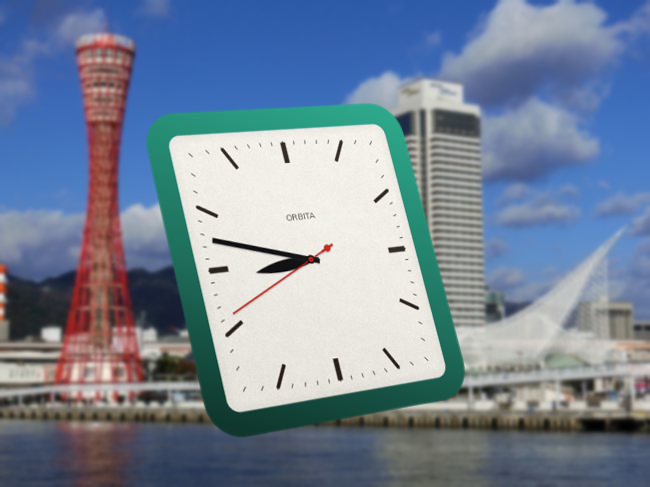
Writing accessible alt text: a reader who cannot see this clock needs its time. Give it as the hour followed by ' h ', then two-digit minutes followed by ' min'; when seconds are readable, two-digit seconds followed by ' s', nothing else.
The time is 8 h 47 min 41 s
